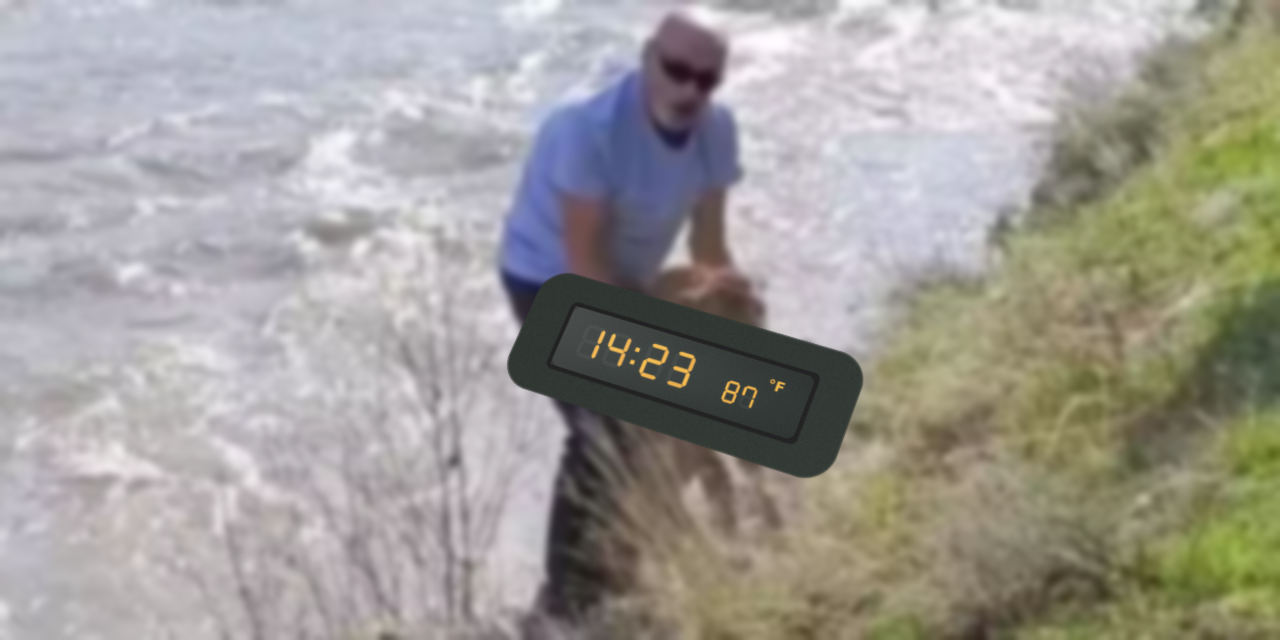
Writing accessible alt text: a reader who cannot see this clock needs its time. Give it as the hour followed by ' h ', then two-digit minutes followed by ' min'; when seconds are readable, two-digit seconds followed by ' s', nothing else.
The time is 14 h 23 min
